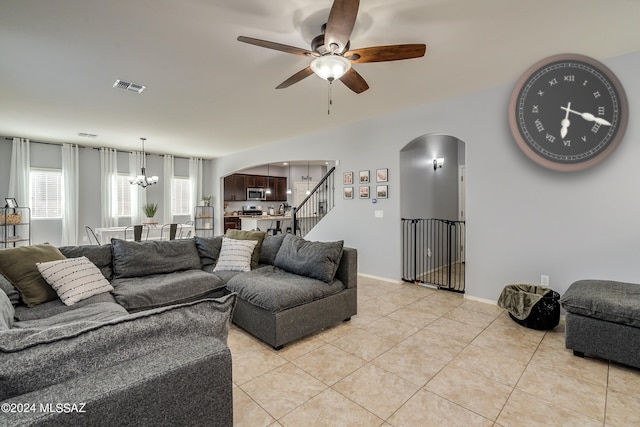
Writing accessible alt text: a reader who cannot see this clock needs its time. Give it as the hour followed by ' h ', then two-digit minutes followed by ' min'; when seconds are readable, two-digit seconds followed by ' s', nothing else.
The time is 6 h 18 min
